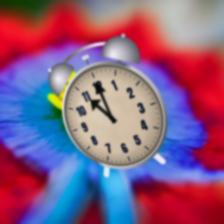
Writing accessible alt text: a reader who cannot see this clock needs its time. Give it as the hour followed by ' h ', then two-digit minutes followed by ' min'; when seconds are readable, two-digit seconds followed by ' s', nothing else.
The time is 11 h 00 min
